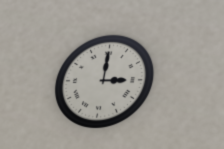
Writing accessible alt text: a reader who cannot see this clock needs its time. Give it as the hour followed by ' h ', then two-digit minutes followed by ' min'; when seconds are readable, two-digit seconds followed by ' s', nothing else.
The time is 3 h 00 min
